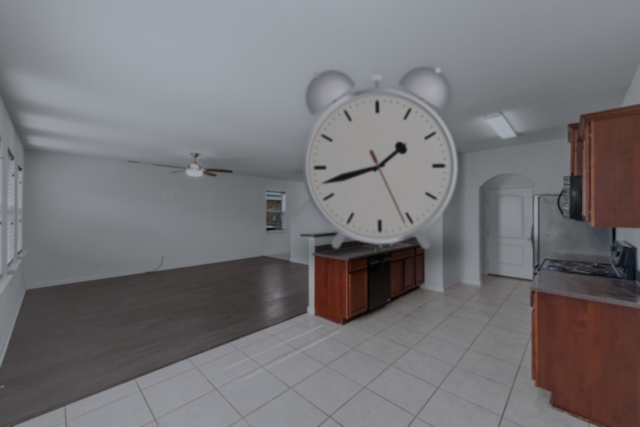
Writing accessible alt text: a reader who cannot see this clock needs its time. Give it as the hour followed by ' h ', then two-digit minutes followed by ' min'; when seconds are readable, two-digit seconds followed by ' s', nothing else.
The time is 1 h 42 min 26 s
